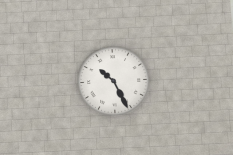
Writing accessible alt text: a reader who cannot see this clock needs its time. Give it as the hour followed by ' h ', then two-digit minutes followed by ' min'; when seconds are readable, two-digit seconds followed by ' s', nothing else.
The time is 10 h 26 min
